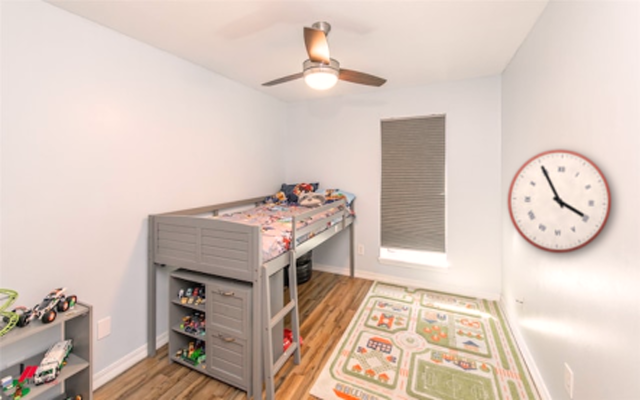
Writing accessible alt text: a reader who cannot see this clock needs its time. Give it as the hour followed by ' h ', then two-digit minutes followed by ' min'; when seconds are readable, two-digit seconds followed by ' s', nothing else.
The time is 3 h 55 min
